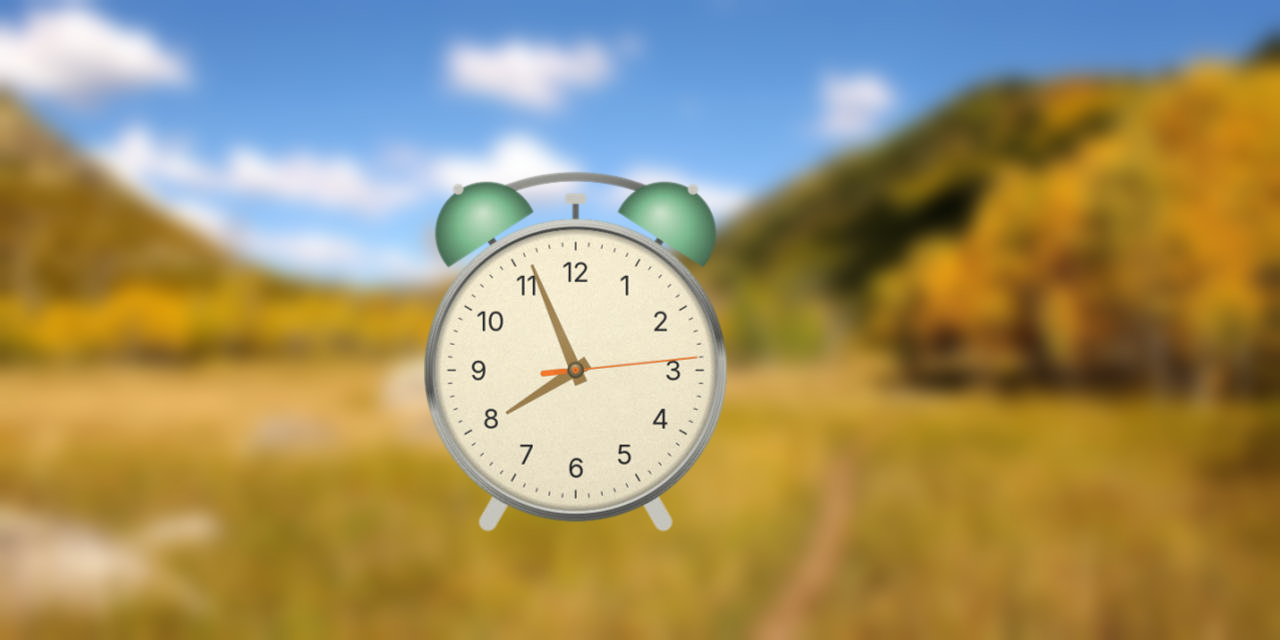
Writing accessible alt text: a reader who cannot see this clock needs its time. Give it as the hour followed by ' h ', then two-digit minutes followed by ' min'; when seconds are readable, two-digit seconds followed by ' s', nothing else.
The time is 7 h 56 min 14 s
